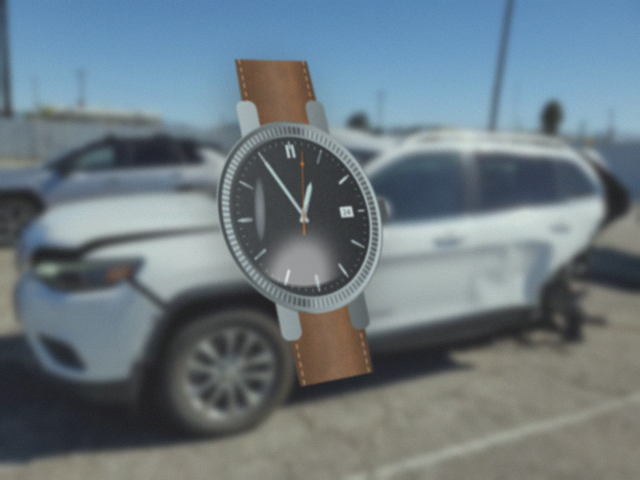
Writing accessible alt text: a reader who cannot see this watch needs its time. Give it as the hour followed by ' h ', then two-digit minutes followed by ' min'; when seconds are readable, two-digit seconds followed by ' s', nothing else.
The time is 12 h 55 min 02 s
